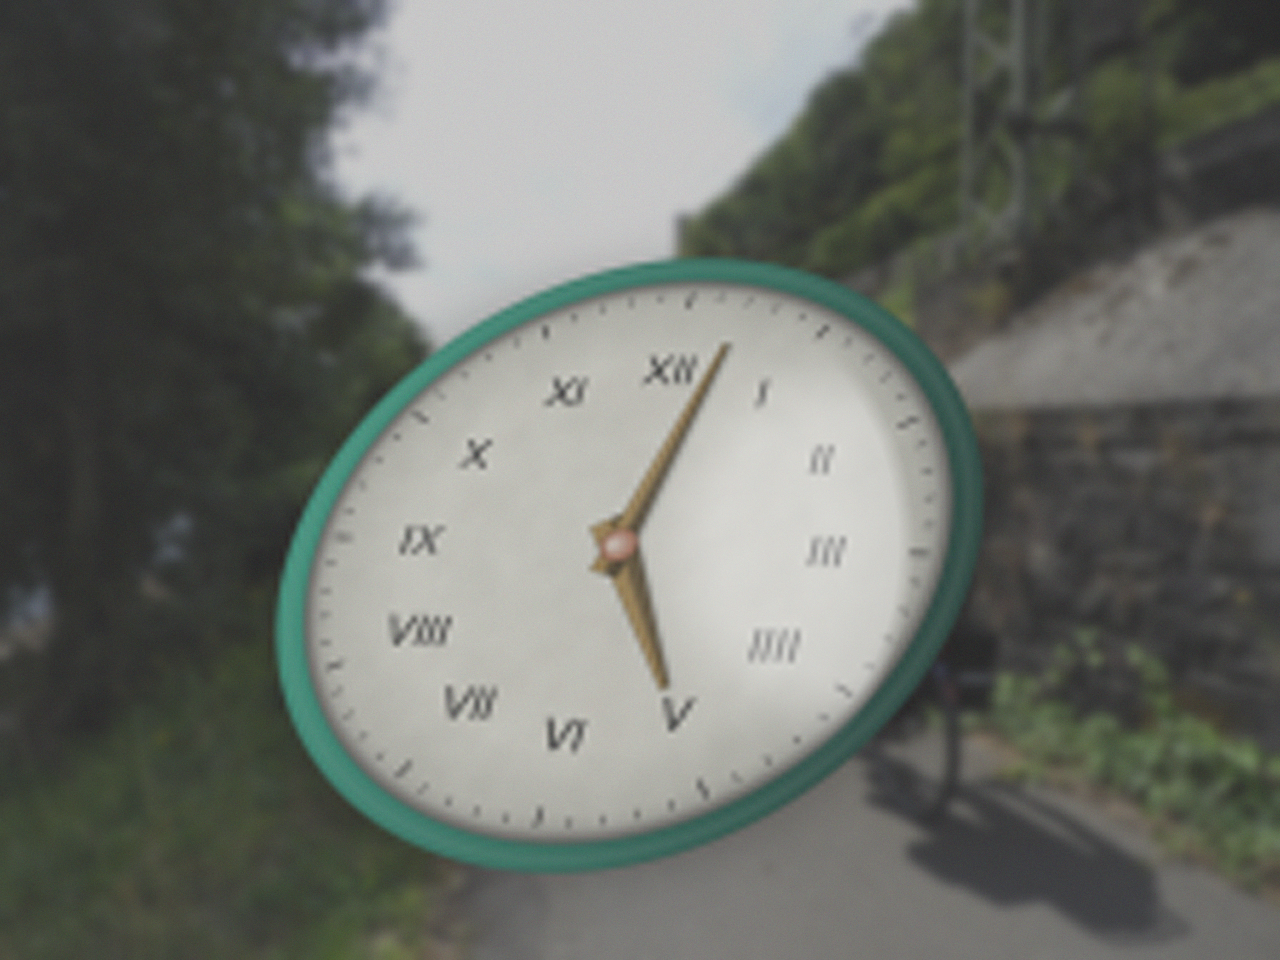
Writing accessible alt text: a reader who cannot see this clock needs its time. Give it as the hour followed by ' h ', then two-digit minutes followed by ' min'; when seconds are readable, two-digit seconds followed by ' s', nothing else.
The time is 5 h 02 min
